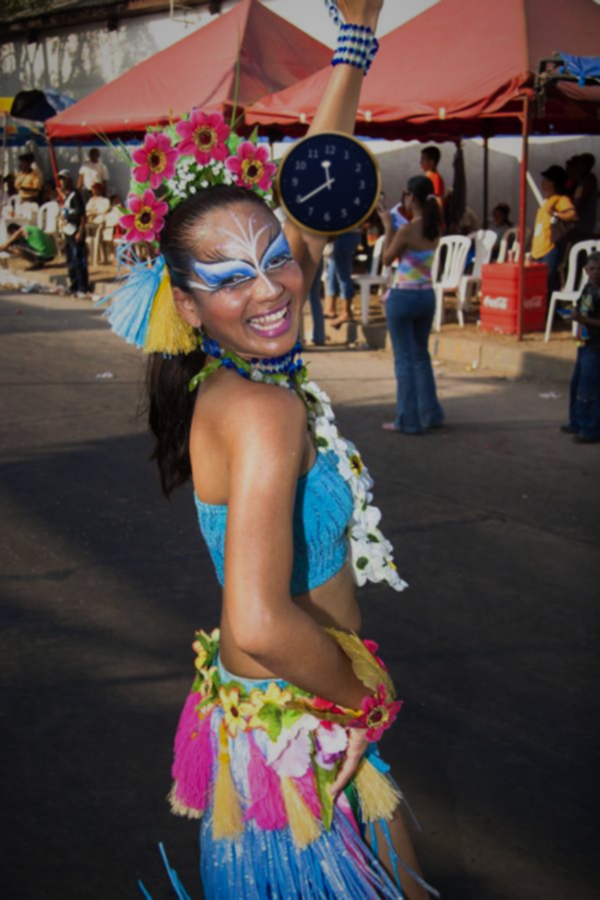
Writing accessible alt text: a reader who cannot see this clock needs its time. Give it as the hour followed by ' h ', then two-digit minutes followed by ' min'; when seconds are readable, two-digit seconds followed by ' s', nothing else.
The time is 11 h 39 min
